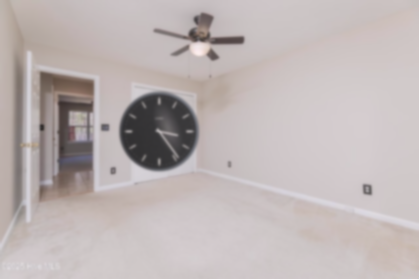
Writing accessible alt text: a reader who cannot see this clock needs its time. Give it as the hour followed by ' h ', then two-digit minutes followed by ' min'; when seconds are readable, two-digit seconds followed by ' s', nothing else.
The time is 3 h 24 min
